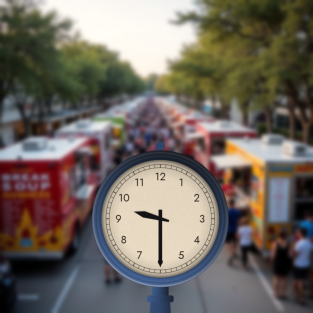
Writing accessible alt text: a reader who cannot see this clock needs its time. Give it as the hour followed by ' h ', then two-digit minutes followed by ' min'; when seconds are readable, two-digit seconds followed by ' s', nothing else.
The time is 9 h 30 min
